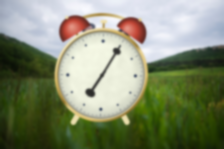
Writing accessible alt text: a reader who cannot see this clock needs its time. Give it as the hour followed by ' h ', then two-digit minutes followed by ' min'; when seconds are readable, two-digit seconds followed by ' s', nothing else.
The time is 7 h 05 min
